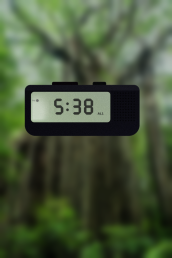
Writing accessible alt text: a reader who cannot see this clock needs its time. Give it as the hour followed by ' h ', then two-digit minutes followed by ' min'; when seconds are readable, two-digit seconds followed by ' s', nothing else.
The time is 5 h 38 min
